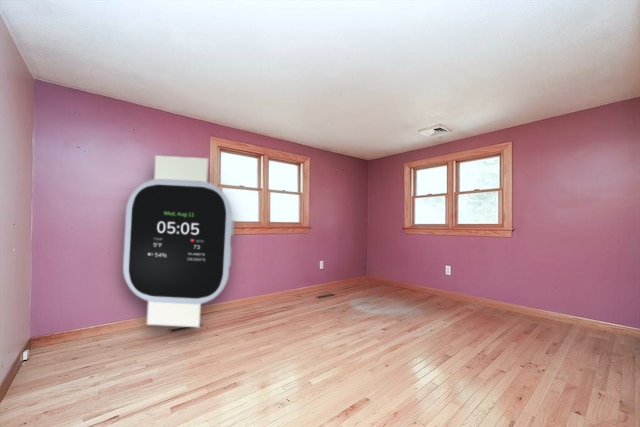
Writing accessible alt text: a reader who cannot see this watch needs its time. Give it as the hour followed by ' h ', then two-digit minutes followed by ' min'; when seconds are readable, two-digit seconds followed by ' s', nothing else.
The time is 5 h 05 min
